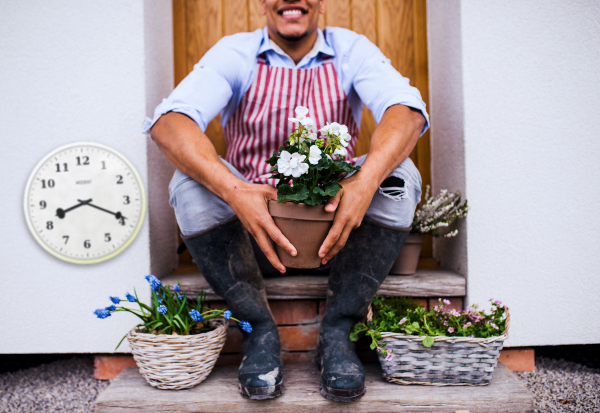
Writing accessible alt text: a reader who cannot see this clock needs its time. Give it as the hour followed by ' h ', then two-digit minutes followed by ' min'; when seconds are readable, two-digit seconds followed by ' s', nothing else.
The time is 8 h 19 min
